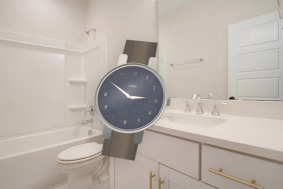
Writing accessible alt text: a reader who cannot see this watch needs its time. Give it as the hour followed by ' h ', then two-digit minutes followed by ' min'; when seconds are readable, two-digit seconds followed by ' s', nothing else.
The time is 2 h 50 min
